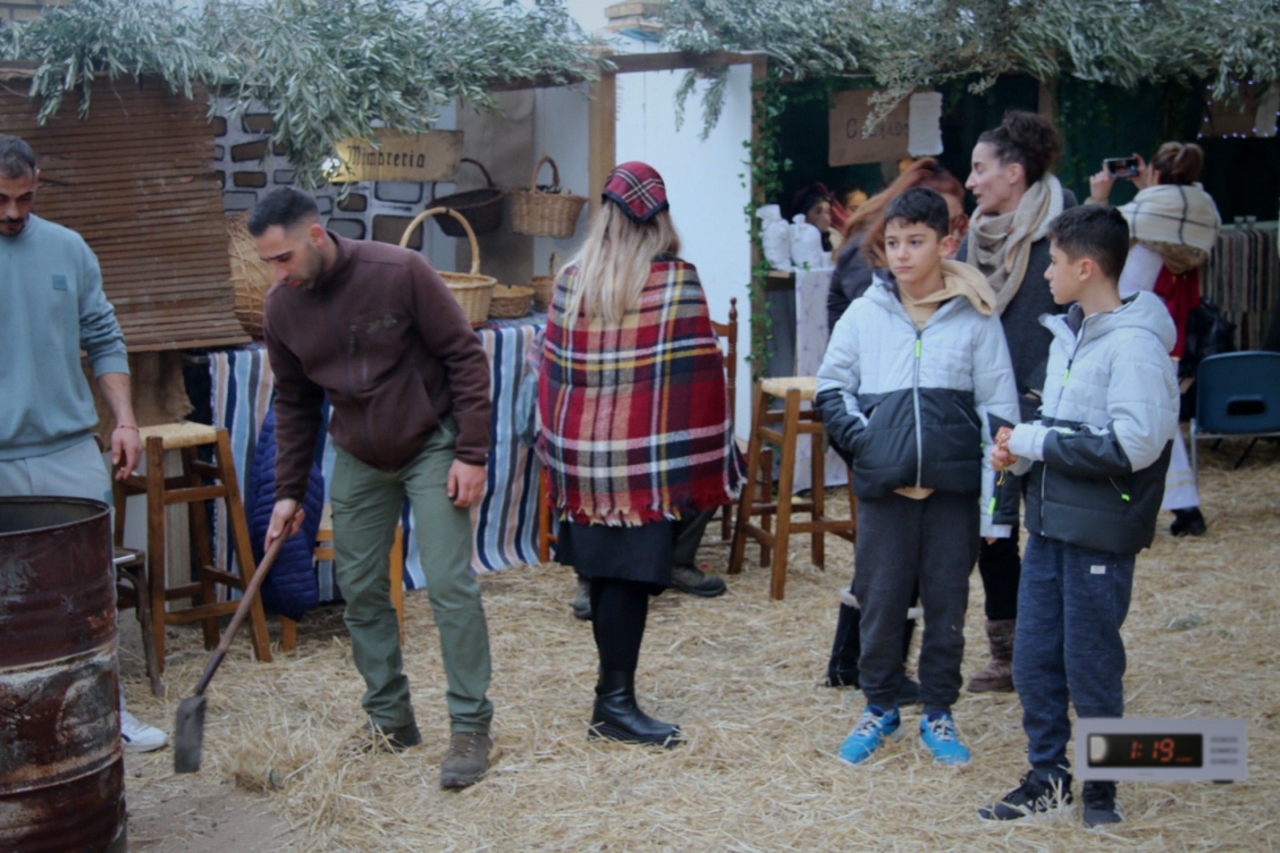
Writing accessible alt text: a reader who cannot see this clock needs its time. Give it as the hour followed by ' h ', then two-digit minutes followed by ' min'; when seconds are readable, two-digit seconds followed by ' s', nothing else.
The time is 1 h 19 min
